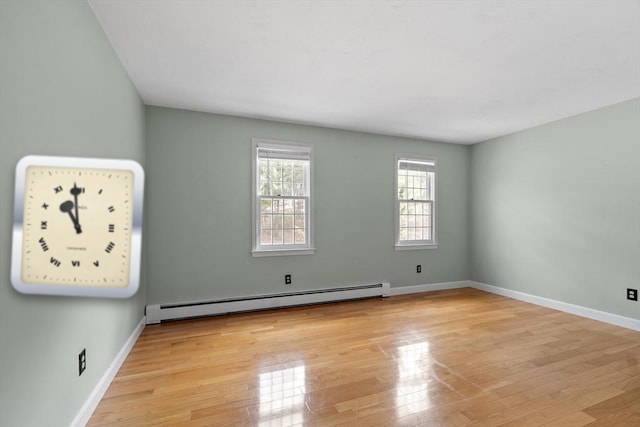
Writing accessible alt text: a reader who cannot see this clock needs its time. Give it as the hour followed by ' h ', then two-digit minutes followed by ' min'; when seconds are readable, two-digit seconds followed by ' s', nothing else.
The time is 10 h 59 min
